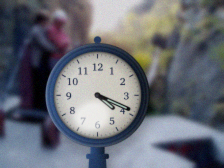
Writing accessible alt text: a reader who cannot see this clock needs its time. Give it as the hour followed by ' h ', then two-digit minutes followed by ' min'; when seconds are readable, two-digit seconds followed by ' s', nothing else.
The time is 4 h 19 min
